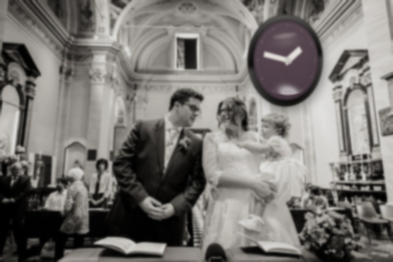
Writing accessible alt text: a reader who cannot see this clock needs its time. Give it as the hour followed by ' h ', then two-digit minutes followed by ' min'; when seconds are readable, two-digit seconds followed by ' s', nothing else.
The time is 1 h 47 min
